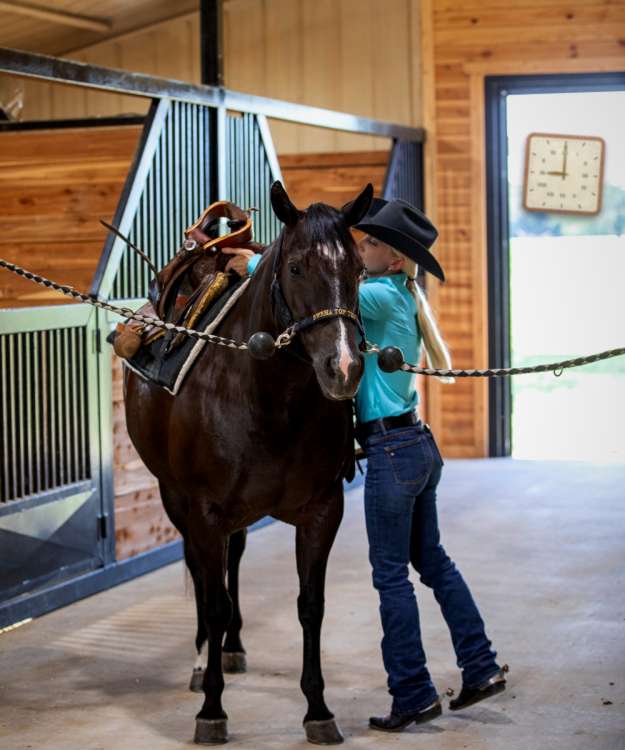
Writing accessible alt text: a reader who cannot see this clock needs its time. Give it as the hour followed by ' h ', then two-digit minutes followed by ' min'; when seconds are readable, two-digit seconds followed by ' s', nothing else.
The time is 9 h 00 min
